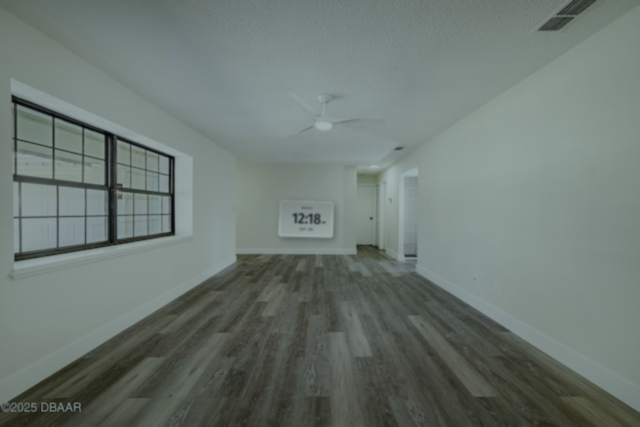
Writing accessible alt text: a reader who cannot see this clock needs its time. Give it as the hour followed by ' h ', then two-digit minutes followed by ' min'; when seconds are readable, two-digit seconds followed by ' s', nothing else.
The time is 12 h 18 min
